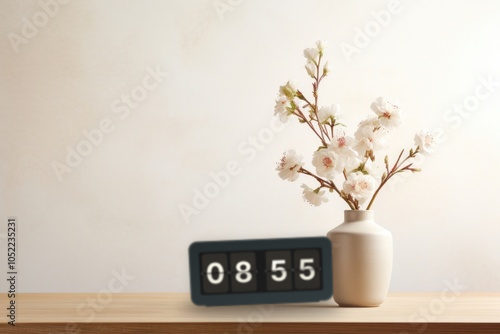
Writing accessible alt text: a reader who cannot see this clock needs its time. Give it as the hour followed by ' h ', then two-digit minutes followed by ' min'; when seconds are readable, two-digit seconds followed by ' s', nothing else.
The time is 8 h 55 min
